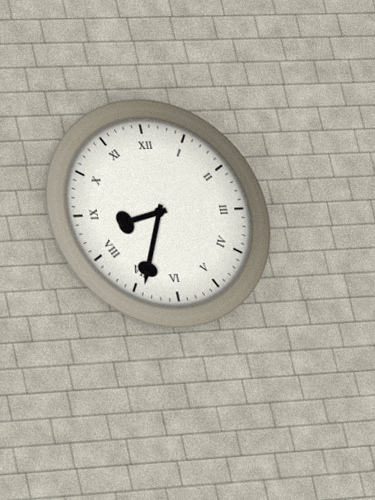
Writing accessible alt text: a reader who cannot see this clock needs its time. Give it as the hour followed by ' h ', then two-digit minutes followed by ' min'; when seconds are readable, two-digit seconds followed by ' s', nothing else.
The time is 8 h 34 min
